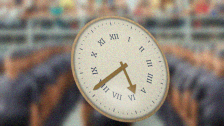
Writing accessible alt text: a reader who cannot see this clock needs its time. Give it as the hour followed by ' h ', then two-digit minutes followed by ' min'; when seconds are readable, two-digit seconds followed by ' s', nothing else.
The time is 5 h 41 min
